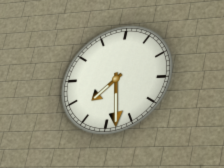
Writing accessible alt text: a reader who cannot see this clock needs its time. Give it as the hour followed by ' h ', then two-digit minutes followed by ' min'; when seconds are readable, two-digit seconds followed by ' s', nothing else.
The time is 7 h 28 min
